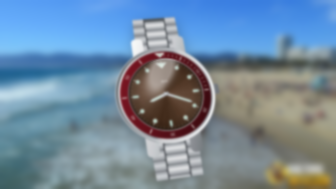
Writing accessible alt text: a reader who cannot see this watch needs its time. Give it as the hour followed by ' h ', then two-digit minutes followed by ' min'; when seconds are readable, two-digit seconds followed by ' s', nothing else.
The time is 8 h 19 min
